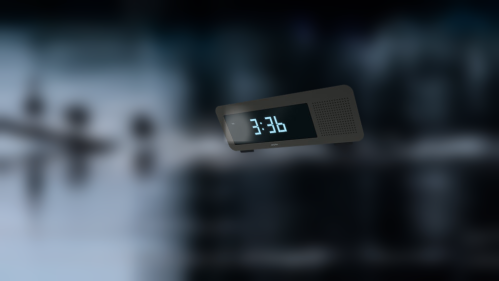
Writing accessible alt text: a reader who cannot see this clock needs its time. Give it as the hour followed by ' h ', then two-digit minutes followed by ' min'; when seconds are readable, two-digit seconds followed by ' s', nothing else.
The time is 3 h 36 min
